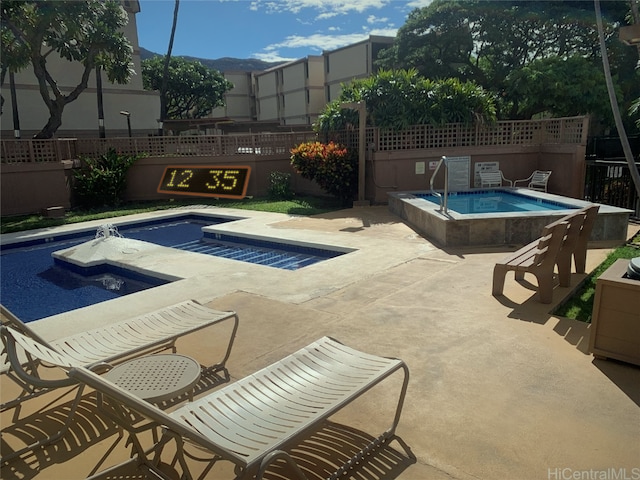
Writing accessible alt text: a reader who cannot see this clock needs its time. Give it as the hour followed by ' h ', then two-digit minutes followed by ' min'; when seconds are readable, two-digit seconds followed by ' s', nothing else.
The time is 12 h 35 min
